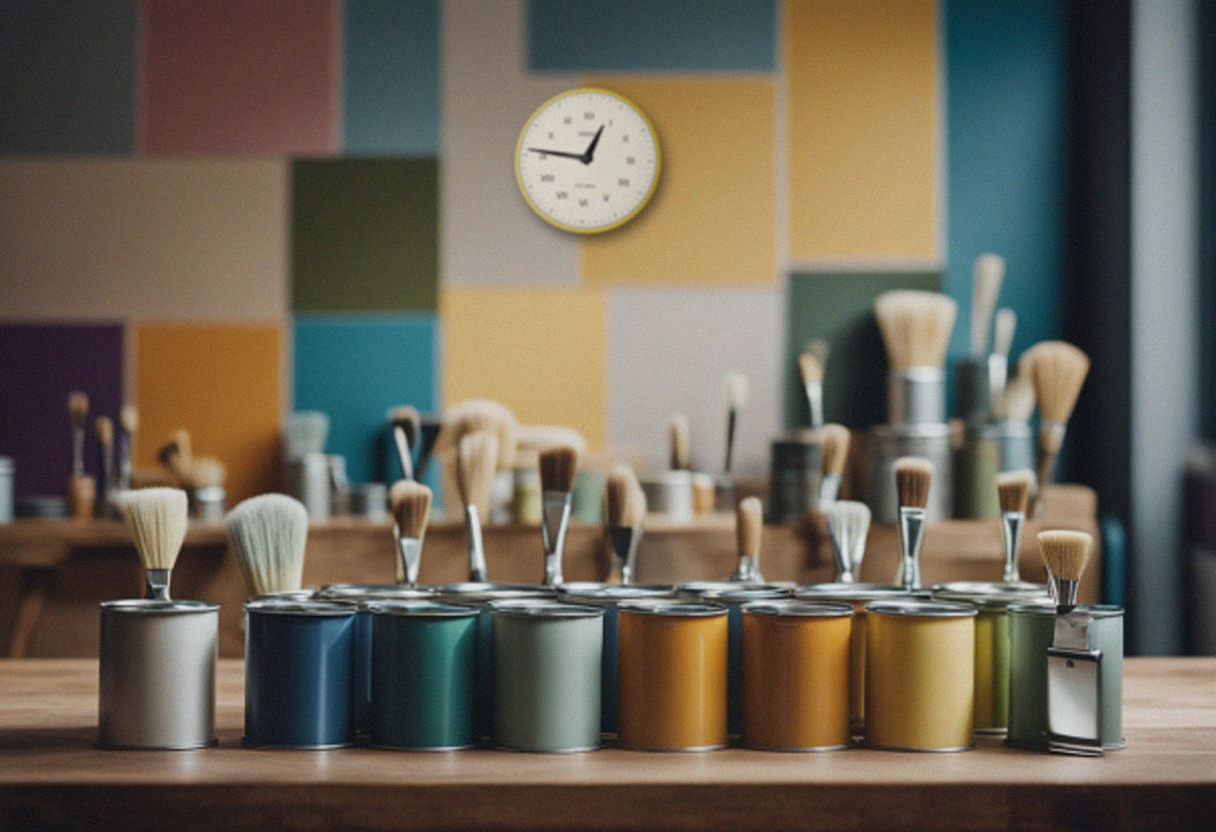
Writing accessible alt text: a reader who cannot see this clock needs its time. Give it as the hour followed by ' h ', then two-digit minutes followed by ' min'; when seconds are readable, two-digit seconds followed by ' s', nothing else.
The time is 12 h 46 min
